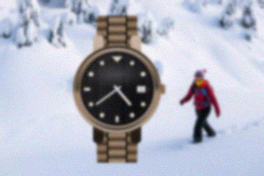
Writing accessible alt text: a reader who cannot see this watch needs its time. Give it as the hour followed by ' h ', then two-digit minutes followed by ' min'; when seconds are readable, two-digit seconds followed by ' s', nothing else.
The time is 4 h 39 min
